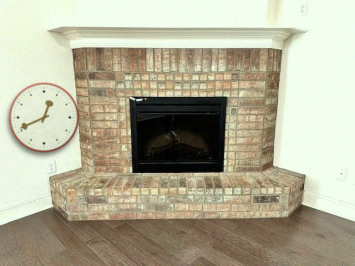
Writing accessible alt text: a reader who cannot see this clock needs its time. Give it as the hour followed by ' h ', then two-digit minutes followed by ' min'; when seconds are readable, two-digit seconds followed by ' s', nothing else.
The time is 12 h 41 min
